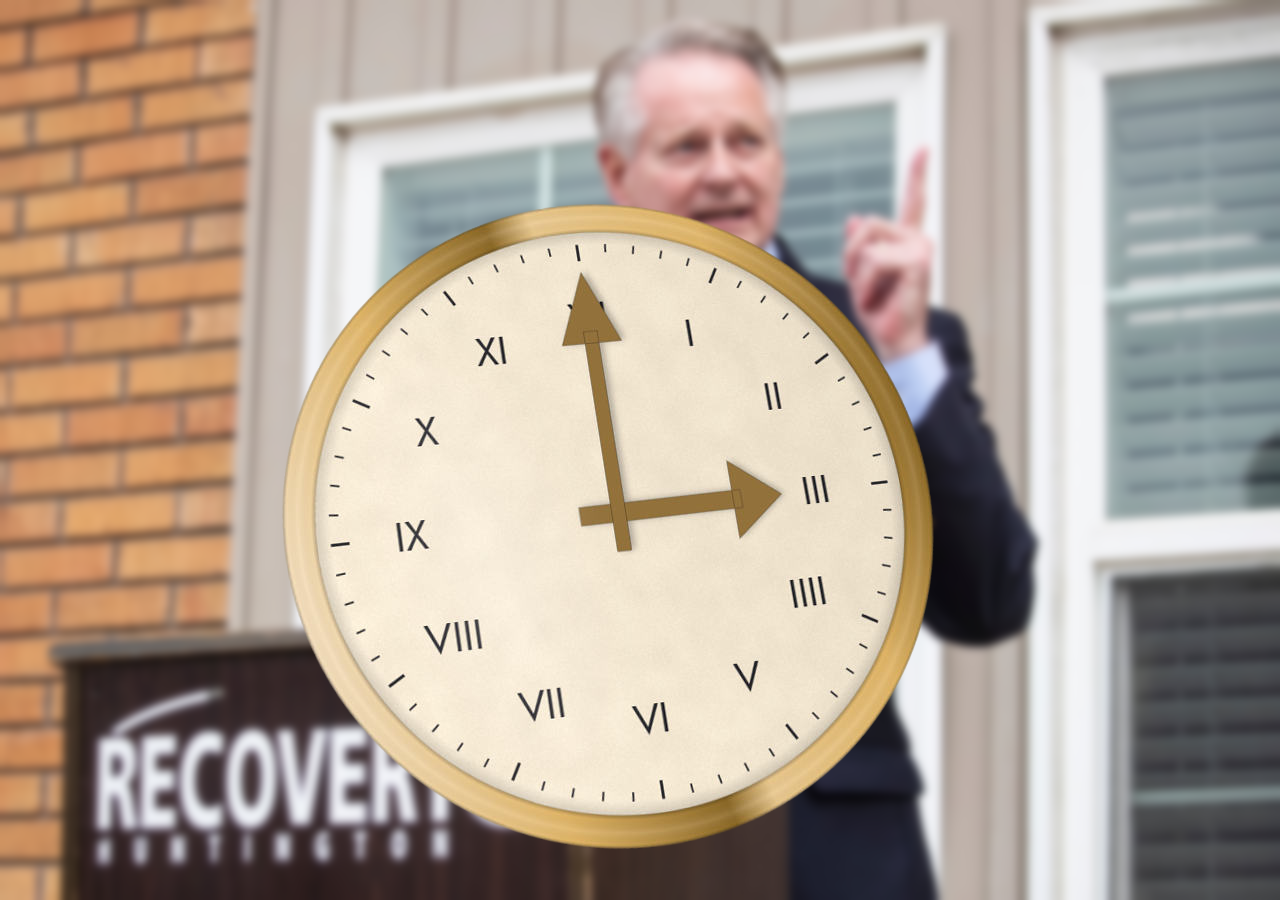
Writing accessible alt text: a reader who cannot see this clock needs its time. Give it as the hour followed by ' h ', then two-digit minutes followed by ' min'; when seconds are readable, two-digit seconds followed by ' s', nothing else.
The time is 3 h 00 min
